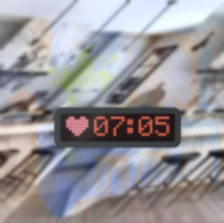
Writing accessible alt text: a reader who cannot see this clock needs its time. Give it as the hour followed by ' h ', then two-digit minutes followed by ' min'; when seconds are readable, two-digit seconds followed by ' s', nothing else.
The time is 7 h 05 min
